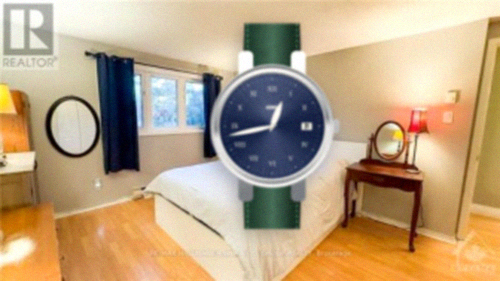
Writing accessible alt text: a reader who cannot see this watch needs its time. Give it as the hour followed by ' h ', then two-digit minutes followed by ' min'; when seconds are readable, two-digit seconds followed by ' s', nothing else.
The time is 12 h 43 min
